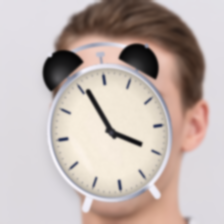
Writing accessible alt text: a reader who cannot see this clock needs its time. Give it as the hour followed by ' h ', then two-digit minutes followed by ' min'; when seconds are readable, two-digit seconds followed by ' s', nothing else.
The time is 3 h 56 min
